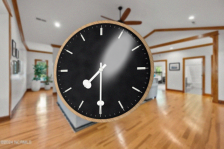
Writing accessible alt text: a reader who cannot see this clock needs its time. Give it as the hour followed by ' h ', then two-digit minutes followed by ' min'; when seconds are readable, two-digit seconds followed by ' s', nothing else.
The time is 7 h 30 min
